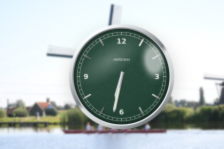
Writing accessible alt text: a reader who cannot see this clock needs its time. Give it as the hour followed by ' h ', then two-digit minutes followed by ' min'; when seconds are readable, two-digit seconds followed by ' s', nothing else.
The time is 6 h 32 min
